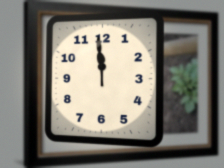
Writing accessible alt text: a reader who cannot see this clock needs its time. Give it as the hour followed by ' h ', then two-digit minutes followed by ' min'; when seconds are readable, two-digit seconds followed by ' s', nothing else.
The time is 11 h 59 min
